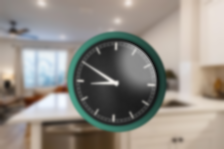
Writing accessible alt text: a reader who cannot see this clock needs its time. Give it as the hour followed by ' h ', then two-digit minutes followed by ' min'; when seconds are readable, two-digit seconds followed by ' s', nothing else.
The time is 8 h 50 min
